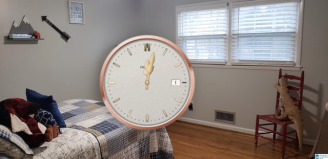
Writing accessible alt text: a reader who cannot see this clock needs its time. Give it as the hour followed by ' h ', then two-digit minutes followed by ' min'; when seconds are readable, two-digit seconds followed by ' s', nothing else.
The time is 12 h 02 min
